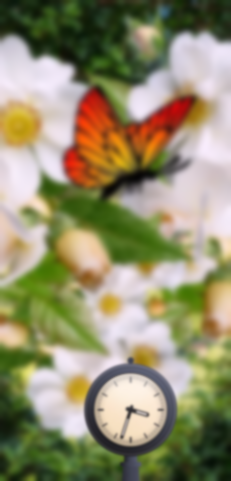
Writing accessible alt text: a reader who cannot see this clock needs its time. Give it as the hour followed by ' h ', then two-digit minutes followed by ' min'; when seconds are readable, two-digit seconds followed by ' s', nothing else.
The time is 3 h 33 min
